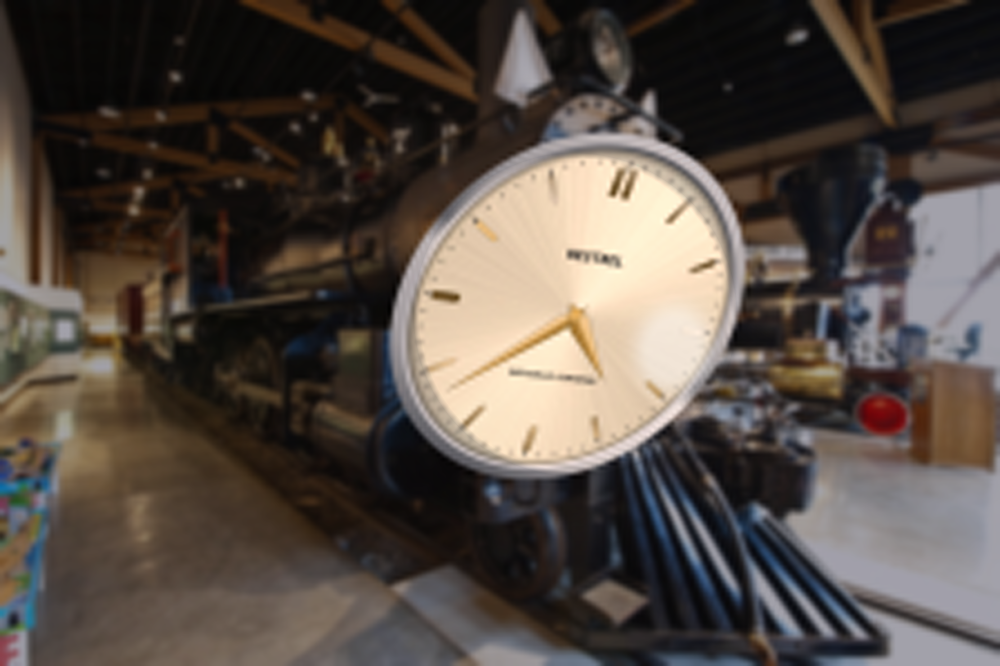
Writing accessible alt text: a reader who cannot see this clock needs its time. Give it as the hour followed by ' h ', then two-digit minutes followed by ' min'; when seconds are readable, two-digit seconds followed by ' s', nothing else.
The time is 4 h 38 min
